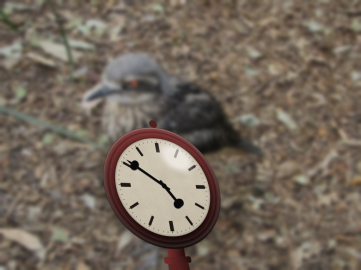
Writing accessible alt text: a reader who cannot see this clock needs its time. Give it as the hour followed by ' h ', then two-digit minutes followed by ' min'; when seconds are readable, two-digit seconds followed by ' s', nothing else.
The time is 4 h 51 min
